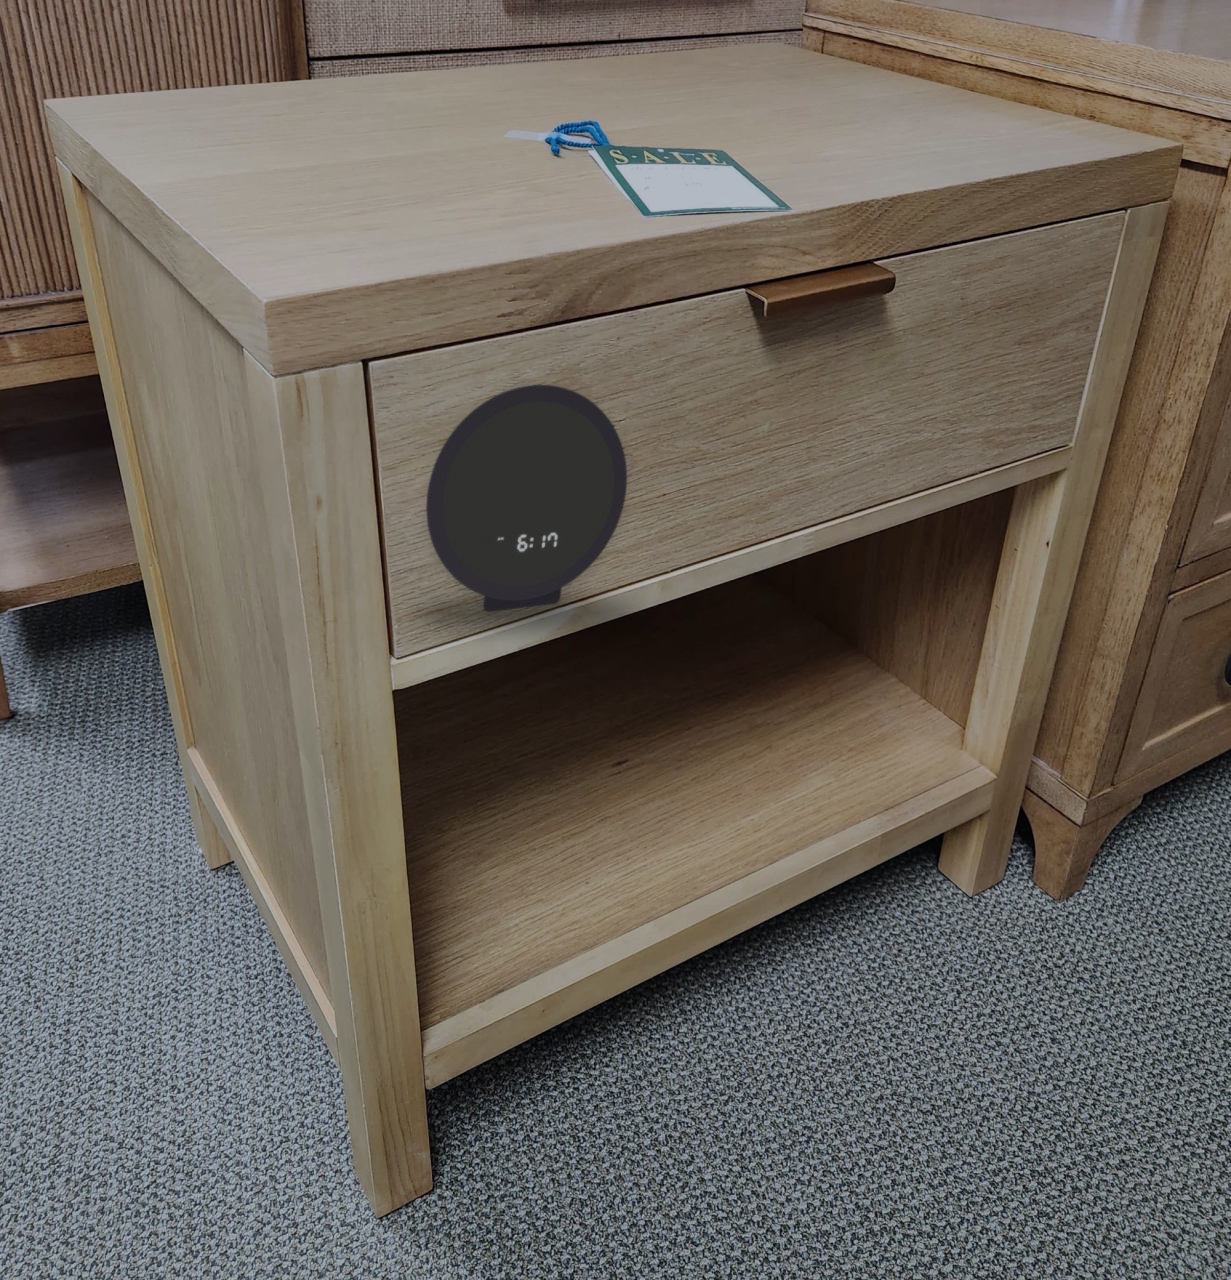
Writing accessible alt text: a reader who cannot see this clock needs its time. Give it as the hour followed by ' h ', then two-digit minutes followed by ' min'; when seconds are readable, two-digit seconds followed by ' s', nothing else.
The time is 6 h 17 min
